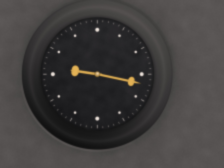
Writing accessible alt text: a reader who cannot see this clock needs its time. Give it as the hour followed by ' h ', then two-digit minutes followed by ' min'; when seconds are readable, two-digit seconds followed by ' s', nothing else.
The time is 9 h 17 min
